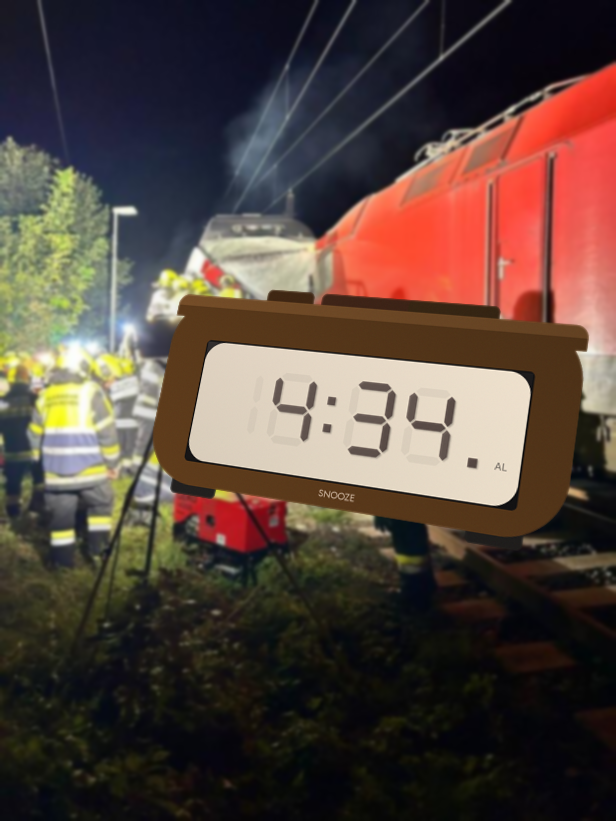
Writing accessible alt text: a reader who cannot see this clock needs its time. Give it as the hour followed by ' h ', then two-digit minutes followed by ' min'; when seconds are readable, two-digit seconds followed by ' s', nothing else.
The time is 4 h 34 min
